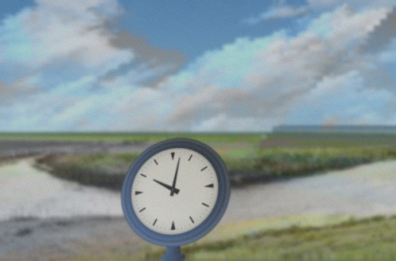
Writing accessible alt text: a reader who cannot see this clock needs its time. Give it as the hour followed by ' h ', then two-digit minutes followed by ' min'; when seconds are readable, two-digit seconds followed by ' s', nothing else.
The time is 10 h 02 min
